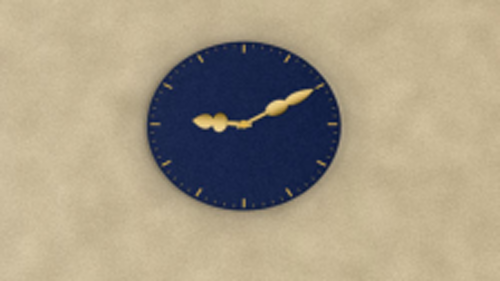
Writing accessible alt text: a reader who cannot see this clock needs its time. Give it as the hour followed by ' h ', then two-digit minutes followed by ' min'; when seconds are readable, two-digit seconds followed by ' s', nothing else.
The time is 9 h 10 min
